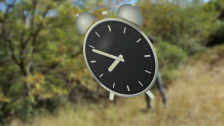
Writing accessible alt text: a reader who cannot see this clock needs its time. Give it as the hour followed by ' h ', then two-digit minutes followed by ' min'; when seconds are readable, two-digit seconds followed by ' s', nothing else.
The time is 7 h 49 min
